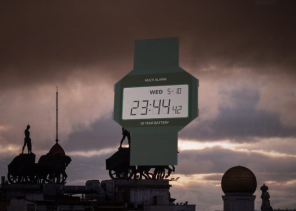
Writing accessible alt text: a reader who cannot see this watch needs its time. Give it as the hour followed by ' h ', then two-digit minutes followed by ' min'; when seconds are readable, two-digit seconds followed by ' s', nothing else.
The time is 23 h 44 min 42 s
